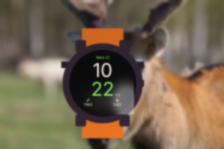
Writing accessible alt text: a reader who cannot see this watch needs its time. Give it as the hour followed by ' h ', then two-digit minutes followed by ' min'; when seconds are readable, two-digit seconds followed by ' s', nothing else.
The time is 10 h 22 min
